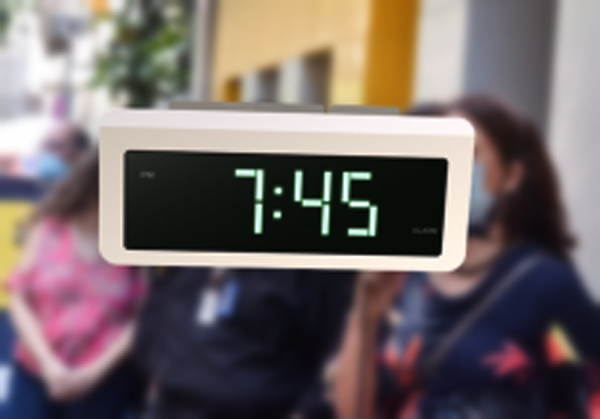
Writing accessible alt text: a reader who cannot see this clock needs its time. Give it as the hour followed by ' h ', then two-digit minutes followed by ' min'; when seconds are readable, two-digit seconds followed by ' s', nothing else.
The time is 7 h 45 min
